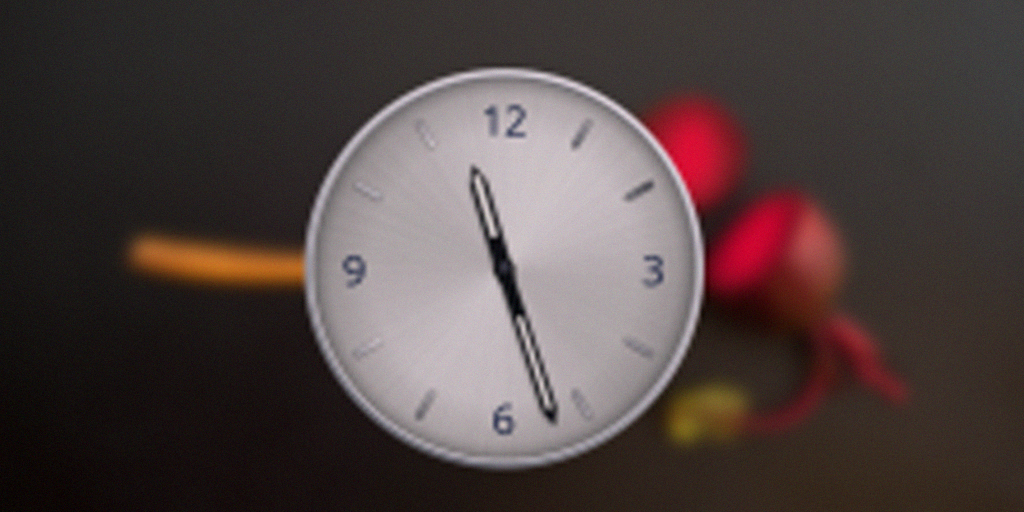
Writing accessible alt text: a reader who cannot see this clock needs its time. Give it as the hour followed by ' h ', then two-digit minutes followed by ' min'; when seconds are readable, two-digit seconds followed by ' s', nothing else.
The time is 11 h 27 min
